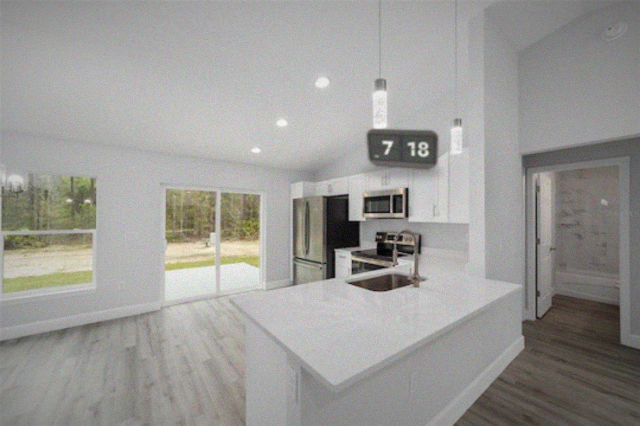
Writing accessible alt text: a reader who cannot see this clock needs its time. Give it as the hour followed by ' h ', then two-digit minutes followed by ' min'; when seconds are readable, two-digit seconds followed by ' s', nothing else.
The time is 7 h 18 min
